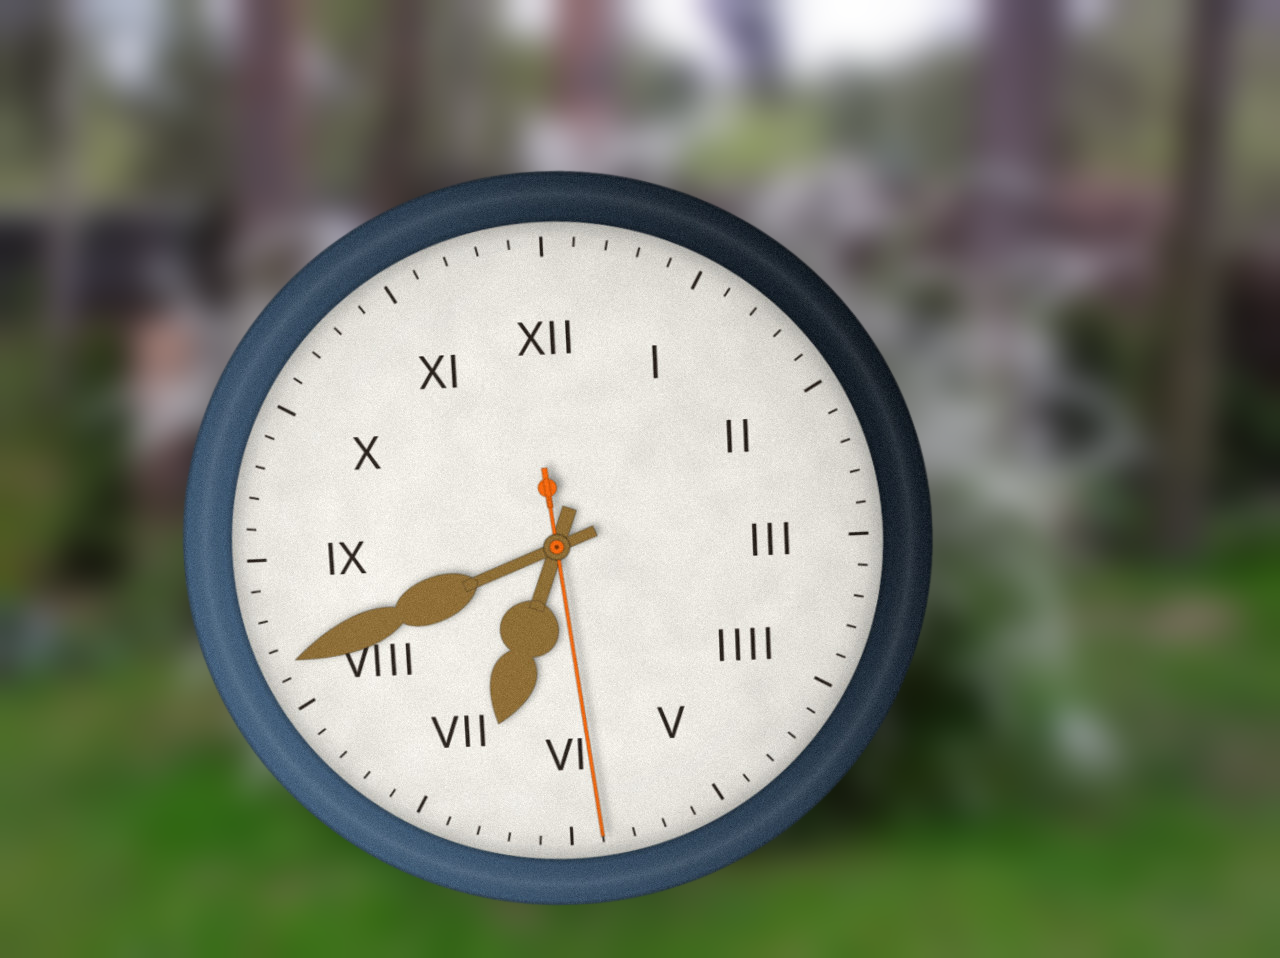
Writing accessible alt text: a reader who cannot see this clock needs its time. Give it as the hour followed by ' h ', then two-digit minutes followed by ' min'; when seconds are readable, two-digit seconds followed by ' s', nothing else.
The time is 6 h 41 min 29 s
